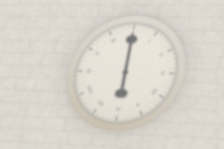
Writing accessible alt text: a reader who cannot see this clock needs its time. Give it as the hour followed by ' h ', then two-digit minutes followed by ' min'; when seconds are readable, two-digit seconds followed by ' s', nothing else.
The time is 6 h 00 min
